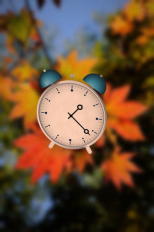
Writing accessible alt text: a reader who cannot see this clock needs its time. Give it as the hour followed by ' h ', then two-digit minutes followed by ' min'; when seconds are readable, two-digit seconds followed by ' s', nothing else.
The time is 1 h 22 min
